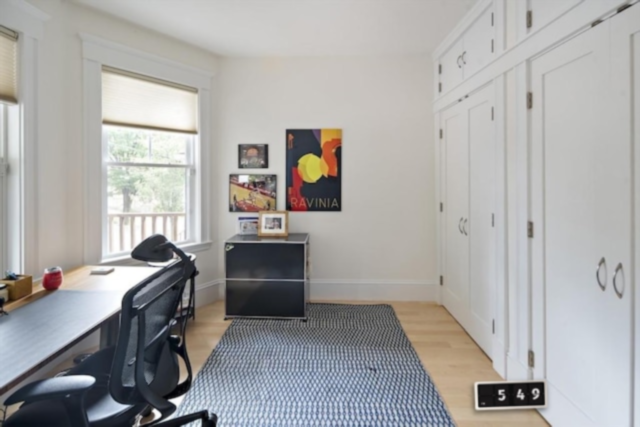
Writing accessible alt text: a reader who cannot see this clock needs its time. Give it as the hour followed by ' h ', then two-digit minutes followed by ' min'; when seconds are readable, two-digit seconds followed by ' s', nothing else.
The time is 5 h 49 min
